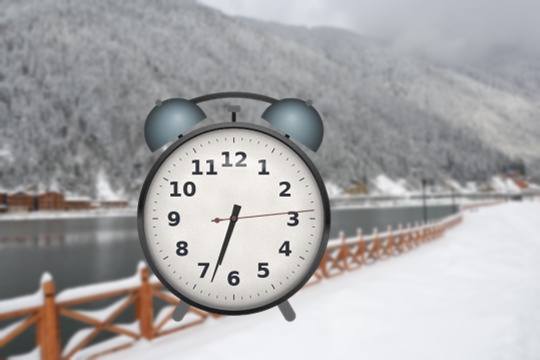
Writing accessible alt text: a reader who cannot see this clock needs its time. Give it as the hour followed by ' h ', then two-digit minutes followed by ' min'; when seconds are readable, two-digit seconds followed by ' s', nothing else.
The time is 6 h 33 min 14 s
